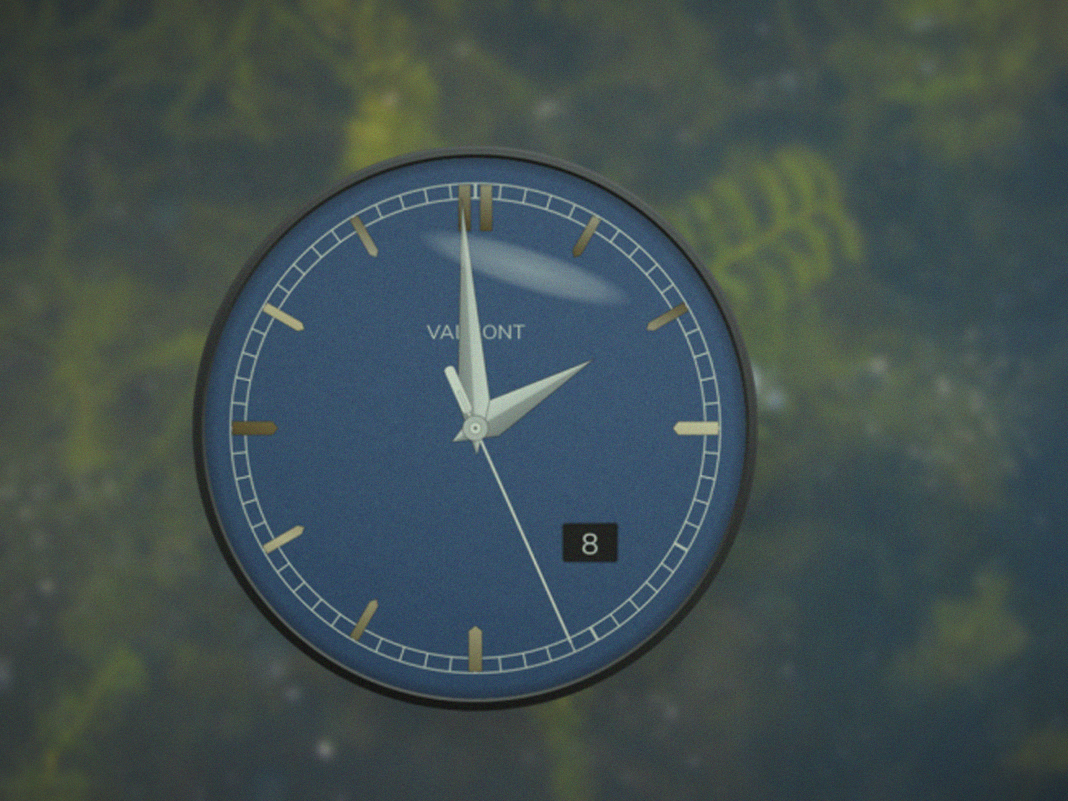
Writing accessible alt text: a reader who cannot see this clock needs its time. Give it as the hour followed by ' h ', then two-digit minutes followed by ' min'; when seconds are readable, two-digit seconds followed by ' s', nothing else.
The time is 1 h 59 min 26 s
